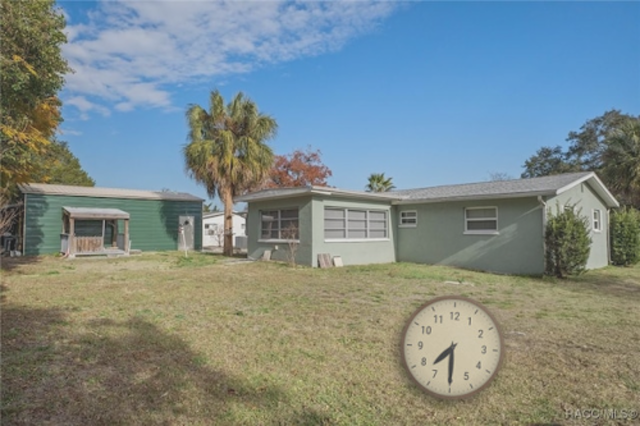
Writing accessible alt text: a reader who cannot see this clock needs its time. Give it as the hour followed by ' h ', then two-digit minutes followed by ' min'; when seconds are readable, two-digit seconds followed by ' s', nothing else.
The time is 7 h 30 min
